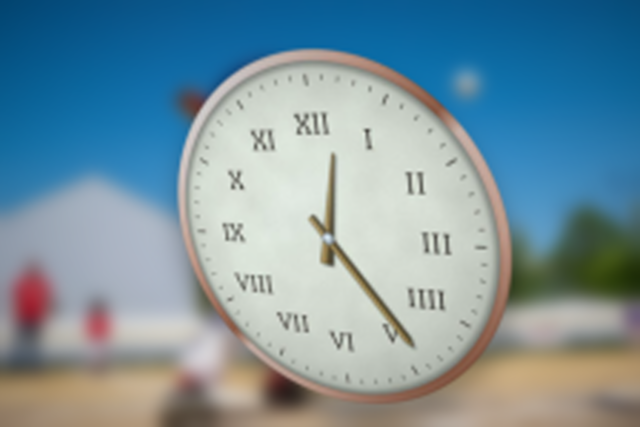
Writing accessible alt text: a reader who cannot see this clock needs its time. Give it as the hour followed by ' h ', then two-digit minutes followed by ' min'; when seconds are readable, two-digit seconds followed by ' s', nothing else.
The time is 12 h 24 min
